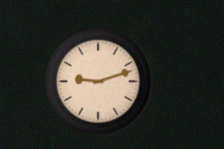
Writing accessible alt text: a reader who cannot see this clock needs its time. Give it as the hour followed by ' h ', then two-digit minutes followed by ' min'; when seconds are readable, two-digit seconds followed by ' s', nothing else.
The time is 9 h 12 min
